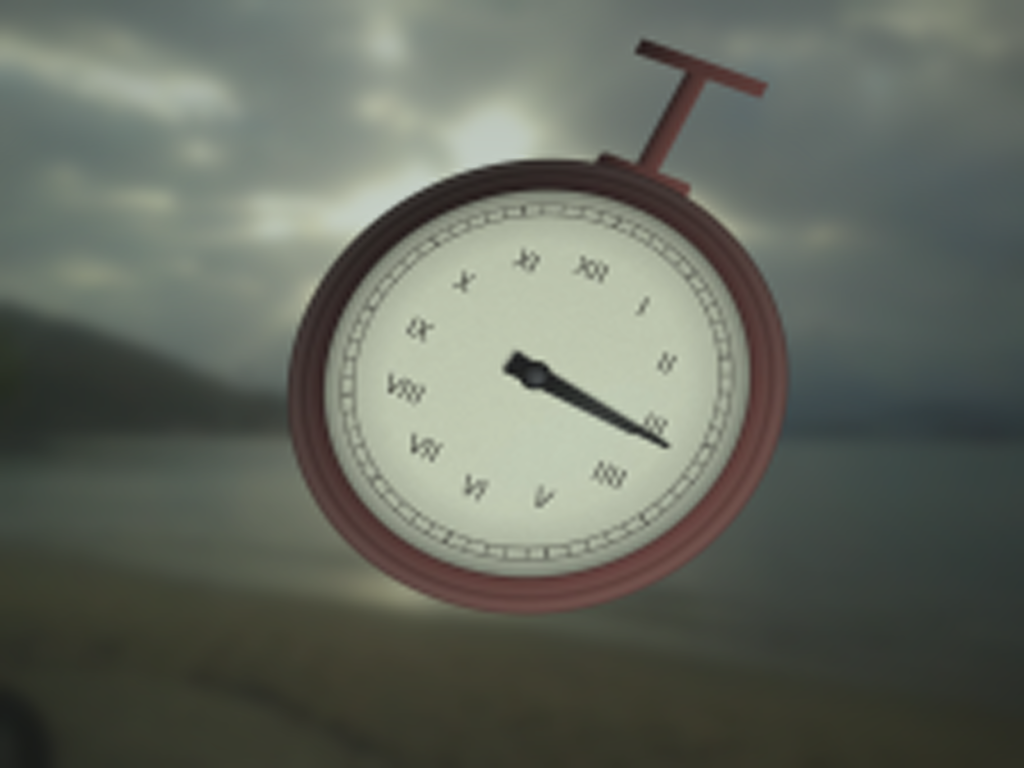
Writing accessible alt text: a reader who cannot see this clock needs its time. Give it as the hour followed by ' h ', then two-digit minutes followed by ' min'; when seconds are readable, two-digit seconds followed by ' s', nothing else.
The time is 3 h 16 min
